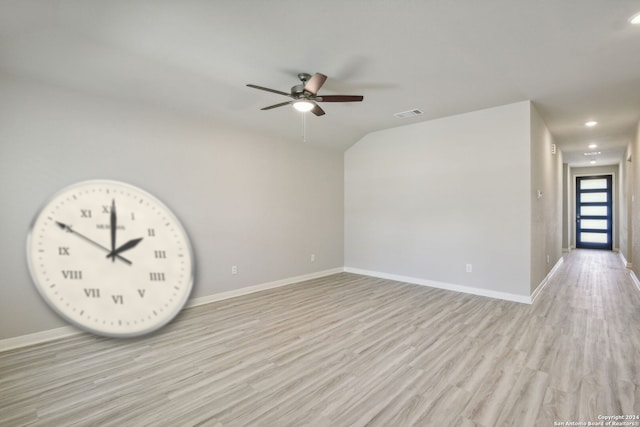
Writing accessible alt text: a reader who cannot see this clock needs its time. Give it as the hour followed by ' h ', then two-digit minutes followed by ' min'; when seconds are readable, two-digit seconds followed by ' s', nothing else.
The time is 2 h 00 min 50 s
